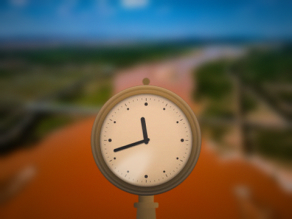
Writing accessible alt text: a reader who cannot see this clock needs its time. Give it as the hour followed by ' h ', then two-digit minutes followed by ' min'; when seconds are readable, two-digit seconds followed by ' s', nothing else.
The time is 11 h 42 min
